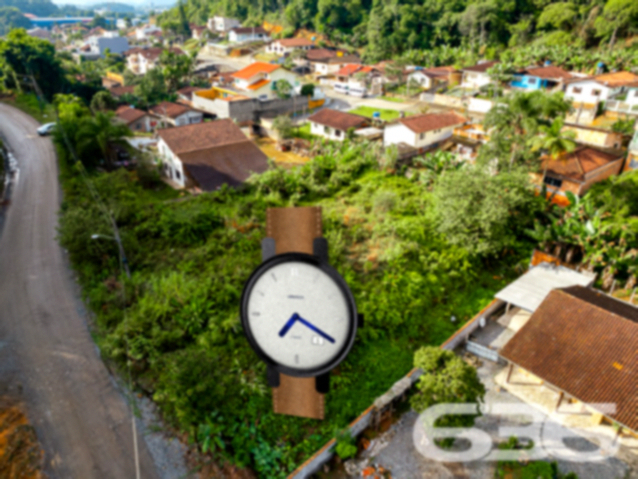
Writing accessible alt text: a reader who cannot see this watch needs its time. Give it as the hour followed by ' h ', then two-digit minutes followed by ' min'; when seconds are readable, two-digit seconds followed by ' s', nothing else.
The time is 7 h 20 min
